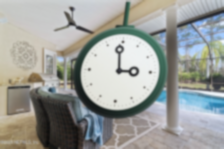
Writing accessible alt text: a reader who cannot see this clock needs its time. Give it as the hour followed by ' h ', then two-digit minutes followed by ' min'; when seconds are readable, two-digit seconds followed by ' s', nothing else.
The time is 2 h 59 min
